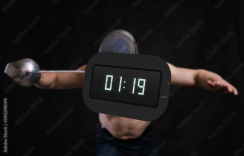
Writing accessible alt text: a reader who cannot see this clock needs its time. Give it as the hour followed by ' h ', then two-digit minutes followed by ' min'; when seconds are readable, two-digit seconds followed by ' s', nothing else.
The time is 1 h 19 min
